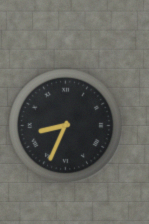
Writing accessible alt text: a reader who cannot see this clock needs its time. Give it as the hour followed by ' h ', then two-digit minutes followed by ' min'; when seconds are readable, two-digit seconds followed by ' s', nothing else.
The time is 8 h 34 min
